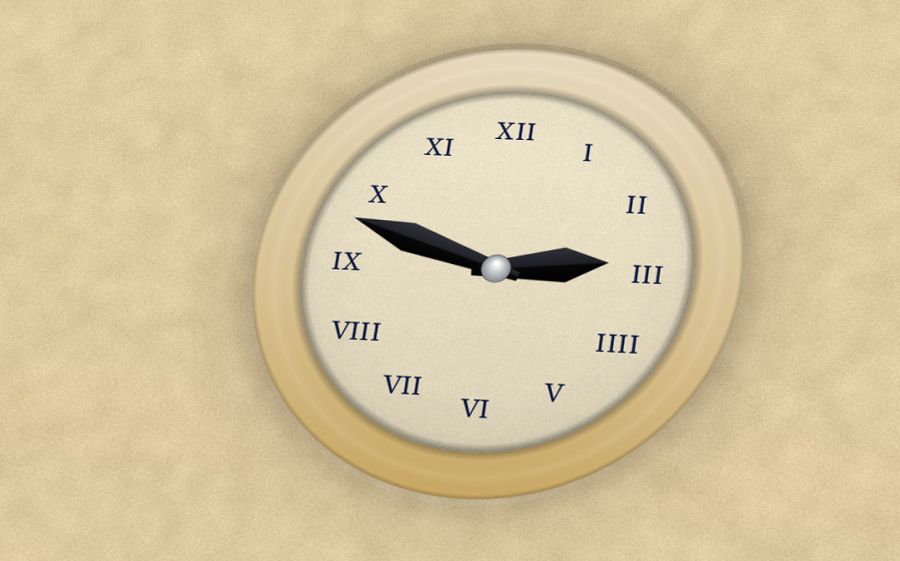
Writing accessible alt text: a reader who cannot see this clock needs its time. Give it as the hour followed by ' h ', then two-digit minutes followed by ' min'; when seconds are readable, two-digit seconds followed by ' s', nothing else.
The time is 2 h 48 min
